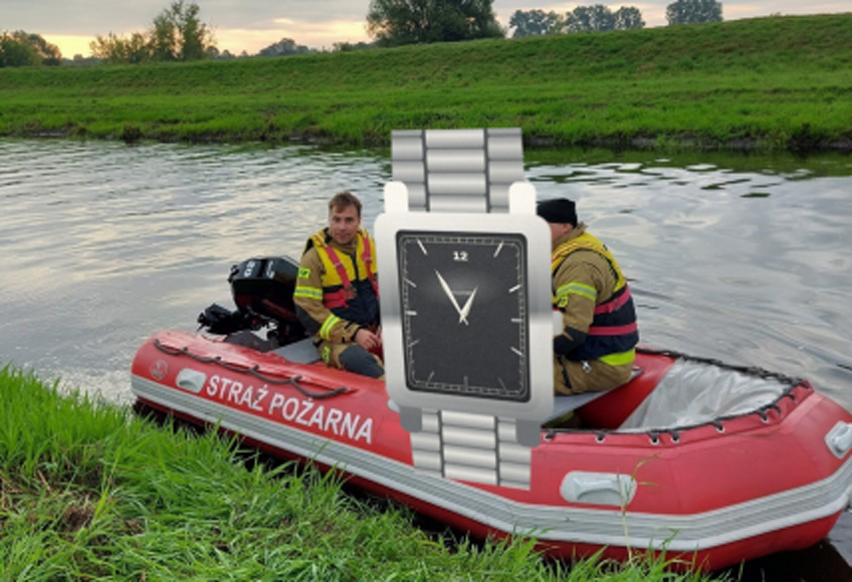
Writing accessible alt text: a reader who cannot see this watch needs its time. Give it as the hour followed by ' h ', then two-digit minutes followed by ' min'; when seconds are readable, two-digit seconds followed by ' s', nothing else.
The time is 12 h 55 min
